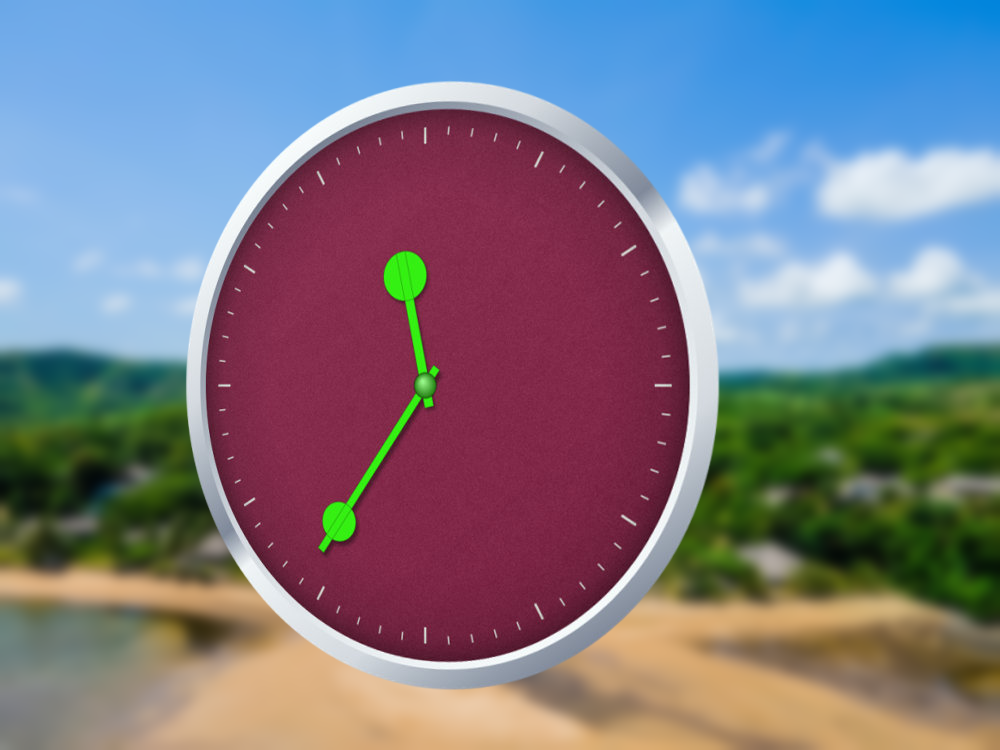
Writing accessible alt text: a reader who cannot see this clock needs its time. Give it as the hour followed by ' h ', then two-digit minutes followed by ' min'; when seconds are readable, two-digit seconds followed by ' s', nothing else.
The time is 11 h 36 min
